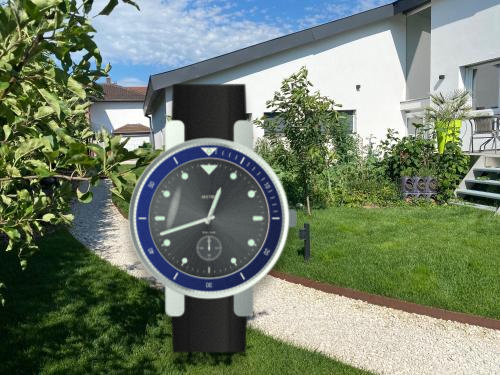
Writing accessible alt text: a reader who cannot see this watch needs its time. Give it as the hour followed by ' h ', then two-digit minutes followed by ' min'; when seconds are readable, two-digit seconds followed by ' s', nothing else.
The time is 12 h 42 min
